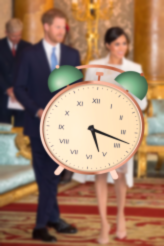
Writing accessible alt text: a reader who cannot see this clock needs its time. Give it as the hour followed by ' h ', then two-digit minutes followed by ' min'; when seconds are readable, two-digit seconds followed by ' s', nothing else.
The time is 5 h 18 min
